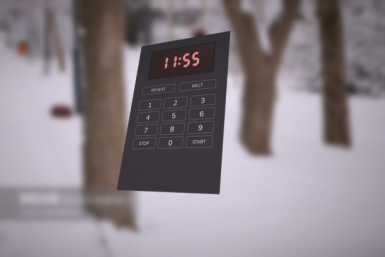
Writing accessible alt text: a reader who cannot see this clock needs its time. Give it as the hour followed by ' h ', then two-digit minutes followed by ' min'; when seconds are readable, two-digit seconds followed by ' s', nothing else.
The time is 11 h 55 min
